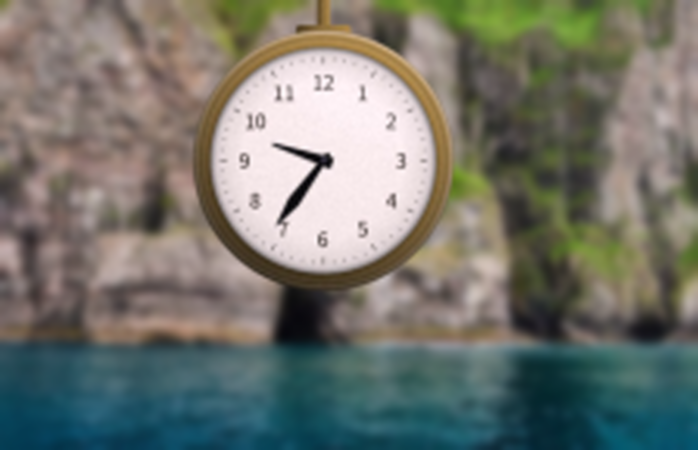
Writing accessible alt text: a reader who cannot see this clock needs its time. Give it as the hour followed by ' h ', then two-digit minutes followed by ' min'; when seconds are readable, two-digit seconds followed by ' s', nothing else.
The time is 9 h 36 min
